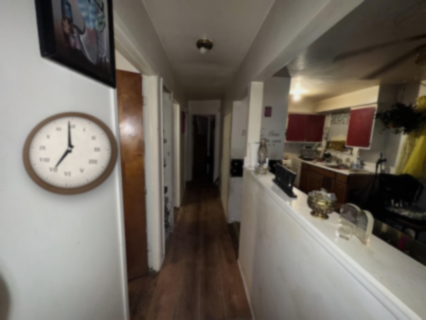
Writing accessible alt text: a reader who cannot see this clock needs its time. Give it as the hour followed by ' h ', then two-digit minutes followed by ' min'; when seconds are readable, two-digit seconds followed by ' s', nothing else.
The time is 6 h 59 min
